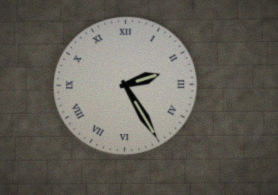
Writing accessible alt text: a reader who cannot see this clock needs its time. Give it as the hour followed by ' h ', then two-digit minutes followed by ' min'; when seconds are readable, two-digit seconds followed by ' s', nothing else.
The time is 2 h 25 min
